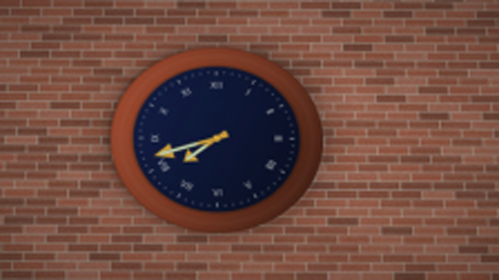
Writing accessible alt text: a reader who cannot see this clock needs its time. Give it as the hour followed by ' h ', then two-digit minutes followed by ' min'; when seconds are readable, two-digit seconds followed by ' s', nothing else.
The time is 7 h 42 min
